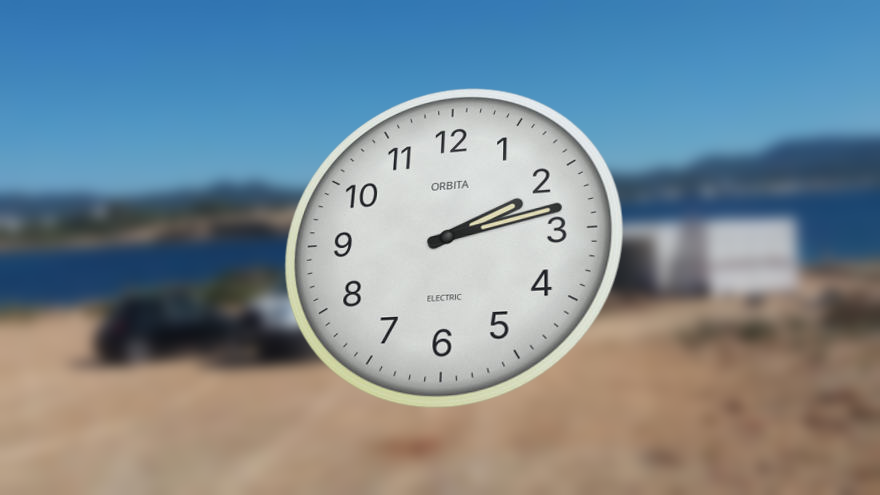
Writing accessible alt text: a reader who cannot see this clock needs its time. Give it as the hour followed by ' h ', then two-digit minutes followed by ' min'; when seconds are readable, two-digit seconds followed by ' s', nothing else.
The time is 2 h 13 min
